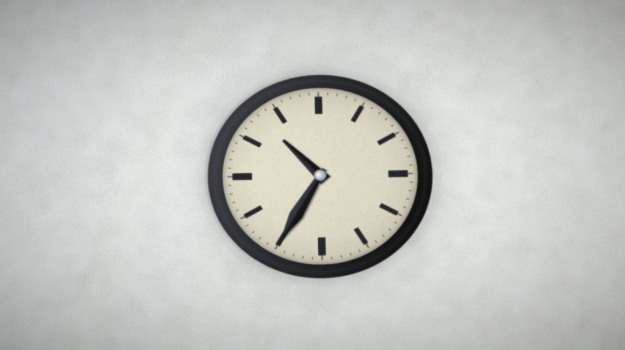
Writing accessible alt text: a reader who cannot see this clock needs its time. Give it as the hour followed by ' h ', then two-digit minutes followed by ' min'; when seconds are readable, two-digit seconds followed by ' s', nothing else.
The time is 10 h 35 min
